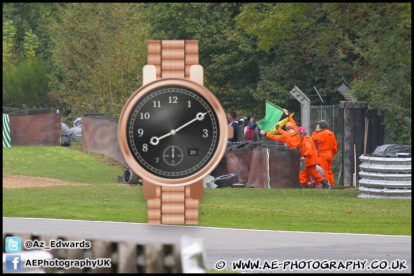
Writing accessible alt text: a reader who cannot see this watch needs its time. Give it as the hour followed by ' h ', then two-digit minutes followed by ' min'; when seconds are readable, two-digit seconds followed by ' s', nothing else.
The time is 8 h 10 min
